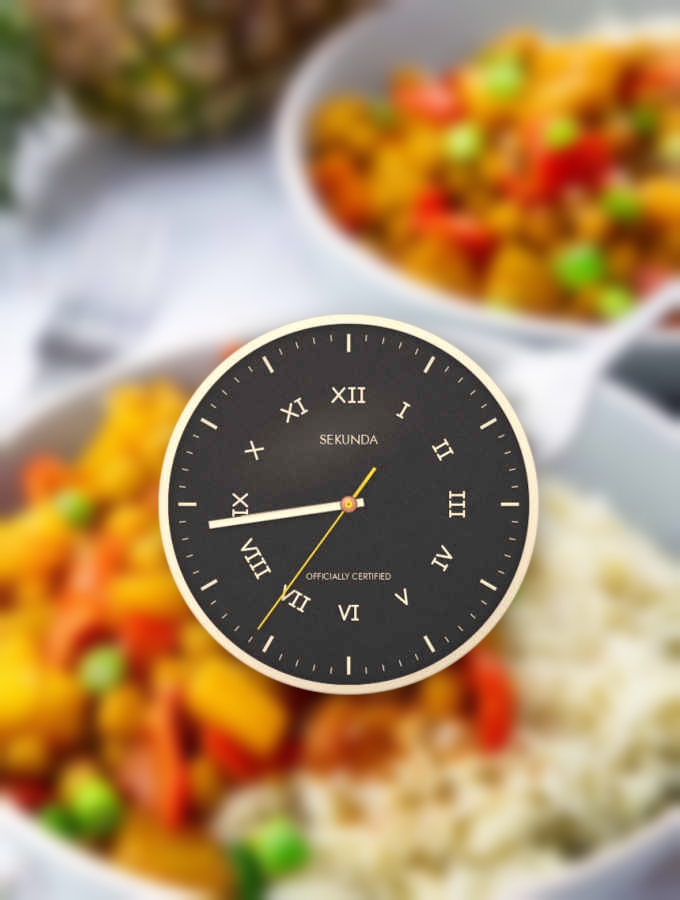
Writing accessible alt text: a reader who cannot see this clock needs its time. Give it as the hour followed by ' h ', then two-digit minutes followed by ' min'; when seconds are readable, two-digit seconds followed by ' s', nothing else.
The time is 8 h 43 min 36 s
